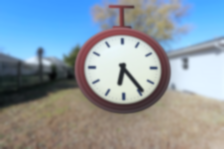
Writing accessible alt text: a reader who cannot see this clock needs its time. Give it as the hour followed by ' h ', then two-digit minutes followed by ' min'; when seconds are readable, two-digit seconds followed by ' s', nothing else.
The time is 6 h 24 min
